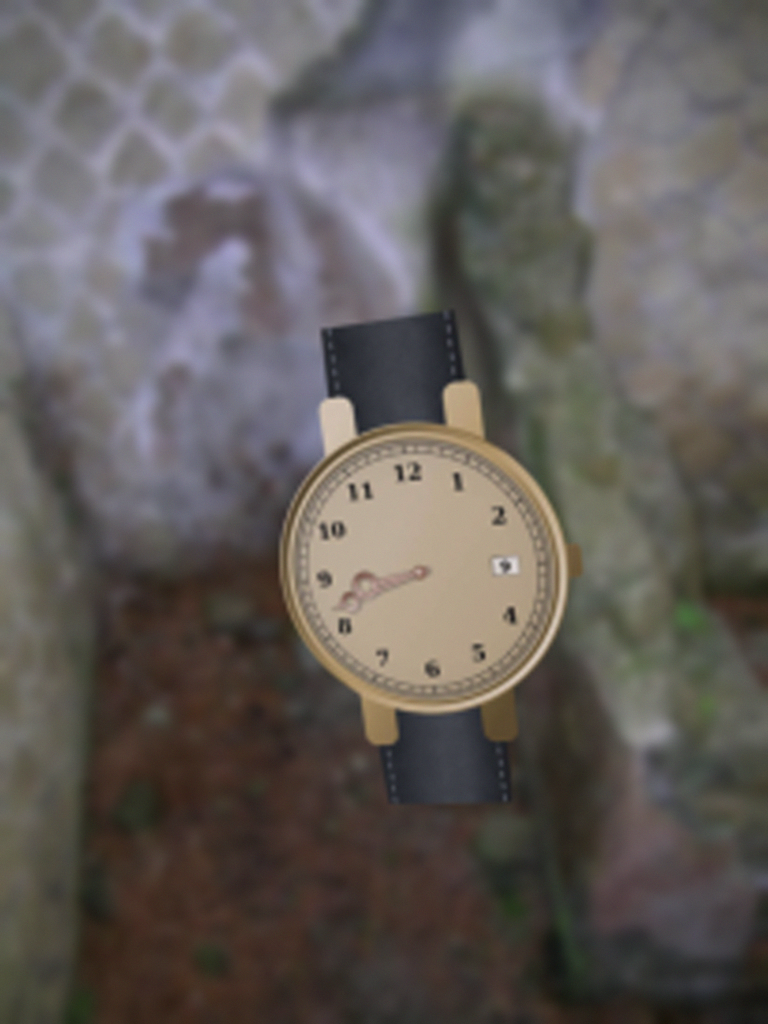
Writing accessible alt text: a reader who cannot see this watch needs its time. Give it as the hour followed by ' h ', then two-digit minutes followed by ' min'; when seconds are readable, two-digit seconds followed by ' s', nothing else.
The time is 8 h 42 min
